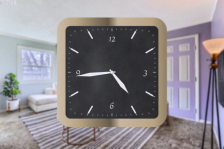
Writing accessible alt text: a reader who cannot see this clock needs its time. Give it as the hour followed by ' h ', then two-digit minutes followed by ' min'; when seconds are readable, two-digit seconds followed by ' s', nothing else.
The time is 4 h 44 min
